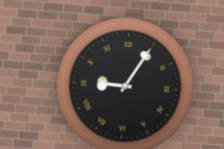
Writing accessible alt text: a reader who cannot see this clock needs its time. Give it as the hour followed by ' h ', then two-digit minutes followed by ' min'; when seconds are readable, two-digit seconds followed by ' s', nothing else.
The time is 9 h 05 min
